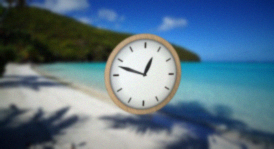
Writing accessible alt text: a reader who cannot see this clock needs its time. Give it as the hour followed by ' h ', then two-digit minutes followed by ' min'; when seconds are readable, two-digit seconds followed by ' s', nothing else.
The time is 12 h 48 min
